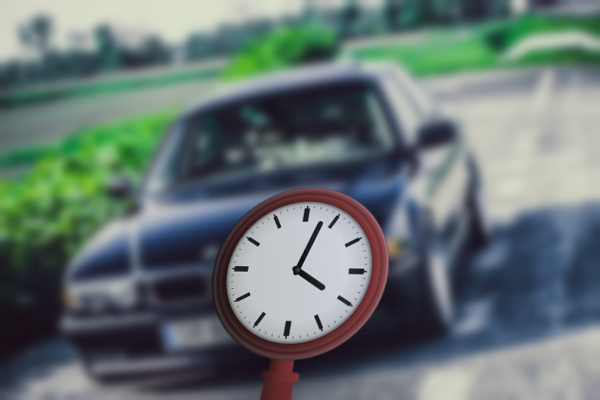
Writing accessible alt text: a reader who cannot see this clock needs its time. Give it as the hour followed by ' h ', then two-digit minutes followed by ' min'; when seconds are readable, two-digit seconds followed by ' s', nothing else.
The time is 4 h 03 min
